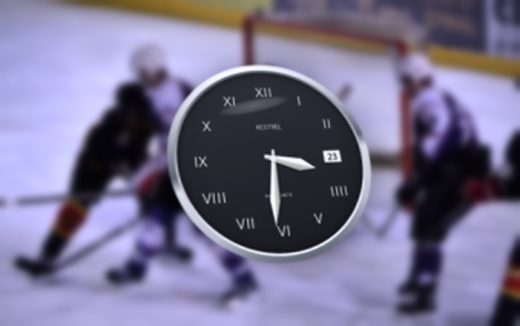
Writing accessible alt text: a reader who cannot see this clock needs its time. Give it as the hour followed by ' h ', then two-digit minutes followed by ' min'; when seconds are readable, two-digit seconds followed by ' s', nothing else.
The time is 3 h 31 min
